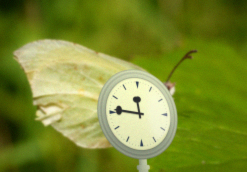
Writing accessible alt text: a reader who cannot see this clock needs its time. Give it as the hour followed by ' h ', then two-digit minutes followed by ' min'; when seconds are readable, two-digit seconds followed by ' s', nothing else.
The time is 11 h 46 min
